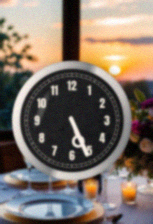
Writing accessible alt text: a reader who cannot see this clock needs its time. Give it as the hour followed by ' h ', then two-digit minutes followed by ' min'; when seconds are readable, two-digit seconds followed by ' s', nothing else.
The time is 5 h 26 min
